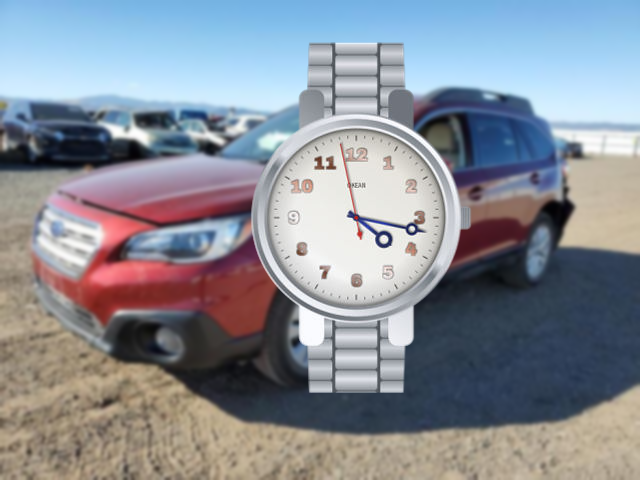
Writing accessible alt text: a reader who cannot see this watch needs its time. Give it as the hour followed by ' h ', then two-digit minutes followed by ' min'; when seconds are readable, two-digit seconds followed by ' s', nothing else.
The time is 4 h 16 min 58 s
